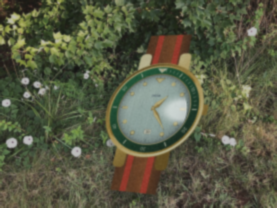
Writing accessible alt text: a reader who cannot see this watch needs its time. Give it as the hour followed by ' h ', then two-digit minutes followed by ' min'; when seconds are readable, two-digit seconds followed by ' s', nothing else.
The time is 1 h 24 min
